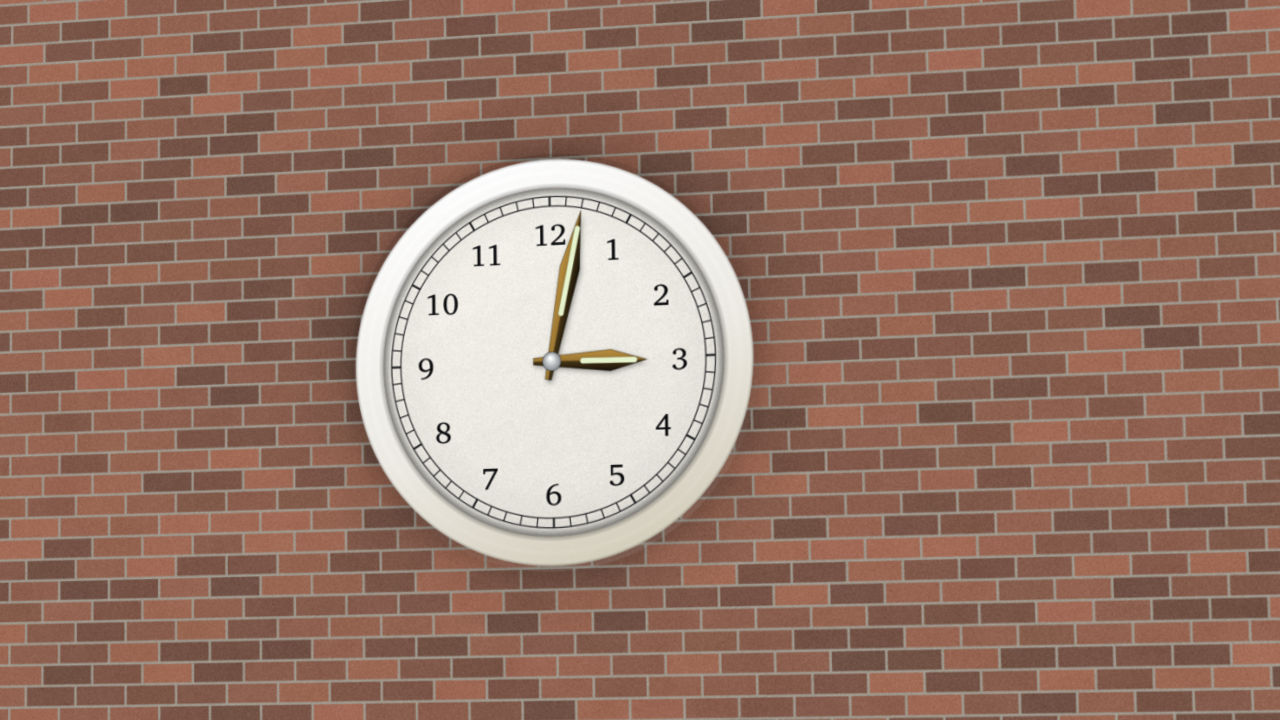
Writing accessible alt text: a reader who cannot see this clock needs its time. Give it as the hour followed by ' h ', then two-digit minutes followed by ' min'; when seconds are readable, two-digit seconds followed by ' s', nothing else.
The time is 3 h 02 min
